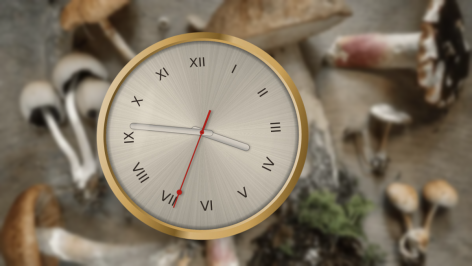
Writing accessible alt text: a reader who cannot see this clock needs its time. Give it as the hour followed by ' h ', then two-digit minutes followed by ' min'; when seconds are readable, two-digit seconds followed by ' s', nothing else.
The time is 3 h 46 min 34 s
